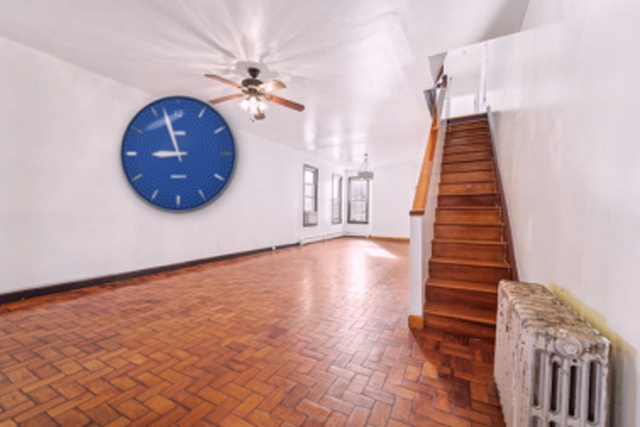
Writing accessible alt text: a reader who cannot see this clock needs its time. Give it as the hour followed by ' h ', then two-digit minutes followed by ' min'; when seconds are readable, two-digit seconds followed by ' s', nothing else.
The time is 8 h 57 min
